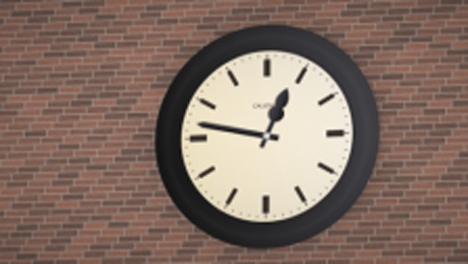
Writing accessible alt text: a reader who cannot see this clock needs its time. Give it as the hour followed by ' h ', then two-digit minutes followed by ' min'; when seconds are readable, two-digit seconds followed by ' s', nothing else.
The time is 12 h 47 min
